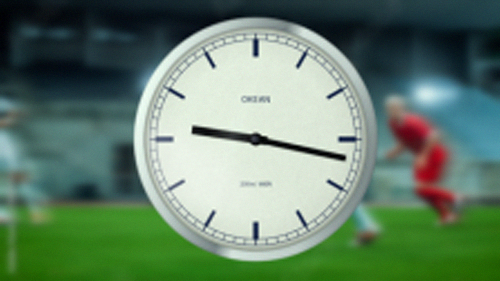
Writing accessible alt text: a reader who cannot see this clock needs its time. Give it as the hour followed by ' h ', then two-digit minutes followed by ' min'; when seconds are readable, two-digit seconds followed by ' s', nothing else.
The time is 9 h 17 min
